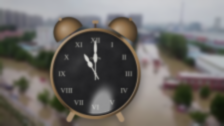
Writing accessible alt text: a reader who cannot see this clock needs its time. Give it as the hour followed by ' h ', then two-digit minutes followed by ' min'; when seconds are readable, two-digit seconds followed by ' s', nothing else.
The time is 11 h 00 min
